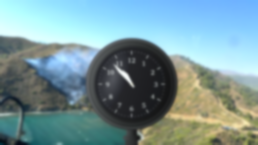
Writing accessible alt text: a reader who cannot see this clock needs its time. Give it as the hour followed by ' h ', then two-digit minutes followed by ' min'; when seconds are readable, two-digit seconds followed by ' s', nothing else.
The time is 10 h 53 min
